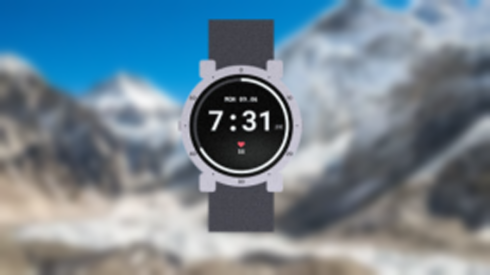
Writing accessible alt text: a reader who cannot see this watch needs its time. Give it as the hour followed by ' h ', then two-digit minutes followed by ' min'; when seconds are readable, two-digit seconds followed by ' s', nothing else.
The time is 7 h 31 min
